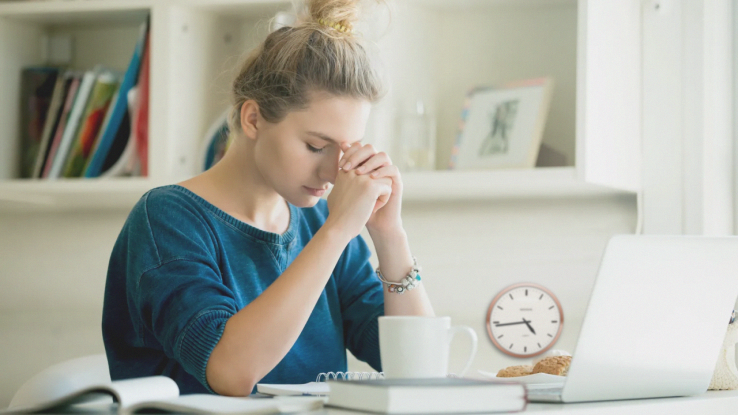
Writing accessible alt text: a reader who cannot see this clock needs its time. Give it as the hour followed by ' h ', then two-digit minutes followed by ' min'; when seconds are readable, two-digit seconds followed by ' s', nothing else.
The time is 4 h 44 min
